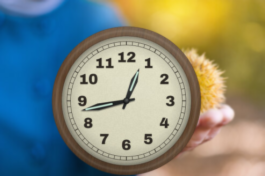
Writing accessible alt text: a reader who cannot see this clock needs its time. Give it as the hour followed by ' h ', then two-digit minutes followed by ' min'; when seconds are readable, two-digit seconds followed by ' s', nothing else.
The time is 12 h 43 min
